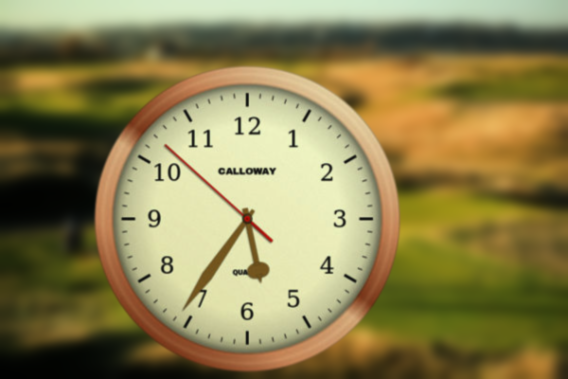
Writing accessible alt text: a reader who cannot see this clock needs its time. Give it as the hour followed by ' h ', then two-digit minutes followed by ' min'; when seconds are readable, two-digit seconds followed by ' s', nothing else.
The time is 5 h 35 min 52 s
